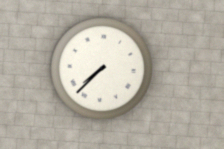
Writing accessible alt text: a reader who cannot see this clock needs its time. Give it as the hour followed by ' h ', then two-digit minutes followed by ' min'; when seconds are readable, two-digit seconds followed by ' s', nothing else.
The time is 7 h 37 min
